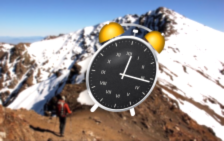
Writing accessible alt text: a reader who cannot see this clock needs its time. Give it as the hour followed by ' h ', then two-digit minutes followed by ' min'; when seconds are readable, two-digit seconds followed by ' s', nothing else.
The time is 12 h 16 min
